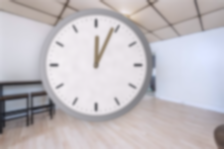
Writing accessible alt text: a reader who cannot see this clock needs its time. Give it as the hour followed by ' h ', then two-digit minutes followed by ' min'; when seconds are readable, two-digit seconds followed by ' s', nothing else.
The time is 12 h 04 min
